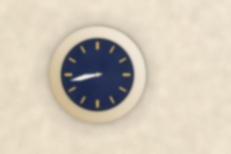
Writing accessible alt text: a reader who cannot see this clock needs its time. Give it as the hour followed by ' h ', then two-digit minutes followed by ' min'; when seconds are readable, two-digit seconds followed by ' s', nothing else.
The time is 8 h 43 min
